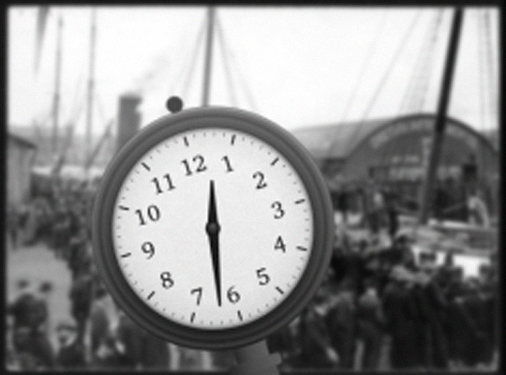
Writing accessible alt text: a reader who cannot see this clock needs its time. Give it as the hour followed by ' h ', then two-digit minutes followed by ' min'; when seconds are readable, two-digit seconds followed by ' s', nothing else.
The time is 12 h 32 min
